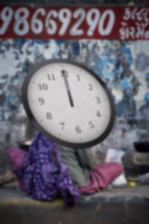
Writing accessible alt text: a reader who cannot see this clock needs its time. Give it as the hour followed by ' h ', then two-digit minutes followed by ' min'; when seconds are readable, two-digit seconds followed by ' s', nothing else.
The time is 12 h 00 min
